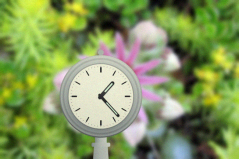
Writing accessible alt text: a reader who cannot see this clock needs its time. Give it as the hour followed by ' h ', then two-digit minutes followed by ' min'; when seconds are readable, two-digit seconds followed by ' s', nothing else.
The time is 1 h 23 min
